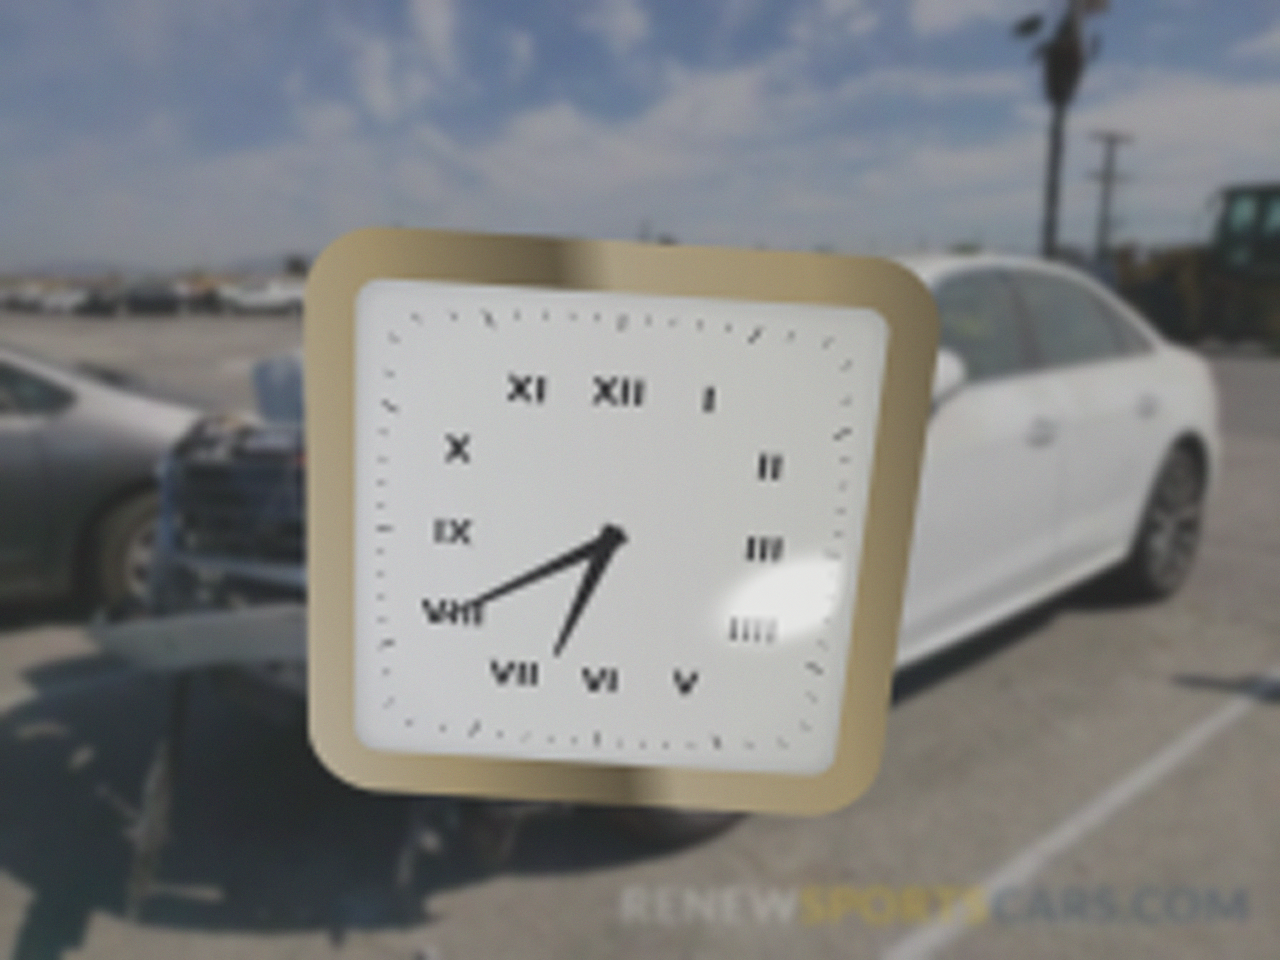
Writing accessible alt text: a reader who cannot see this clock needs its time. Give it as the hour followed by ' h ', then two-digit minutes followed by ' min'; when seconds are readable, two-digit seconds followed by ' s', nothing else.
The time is 6 h 40 min
